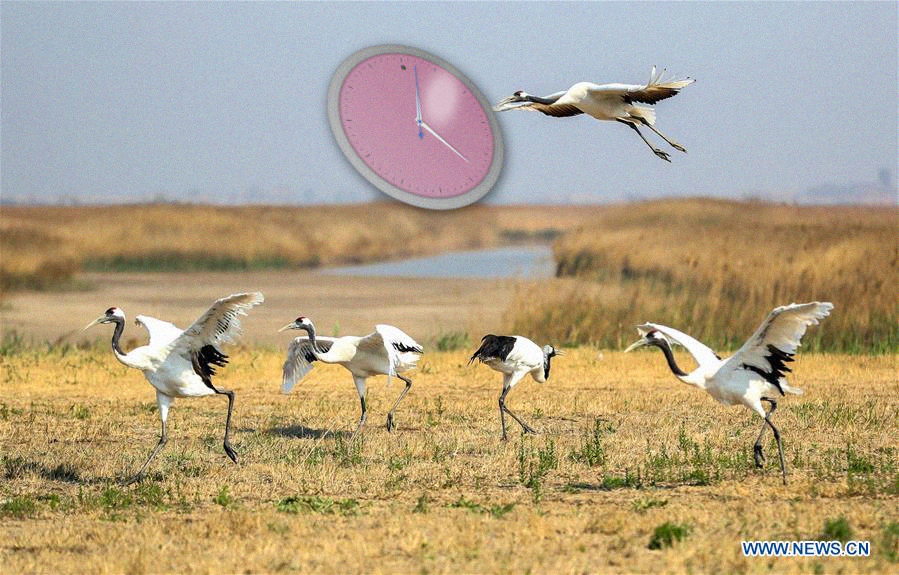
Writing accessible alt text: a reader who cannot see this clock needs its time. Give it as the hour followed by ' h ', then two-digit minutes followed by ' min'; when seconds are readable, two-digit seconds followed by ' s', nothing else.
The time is 12 h 23 min 02 s
